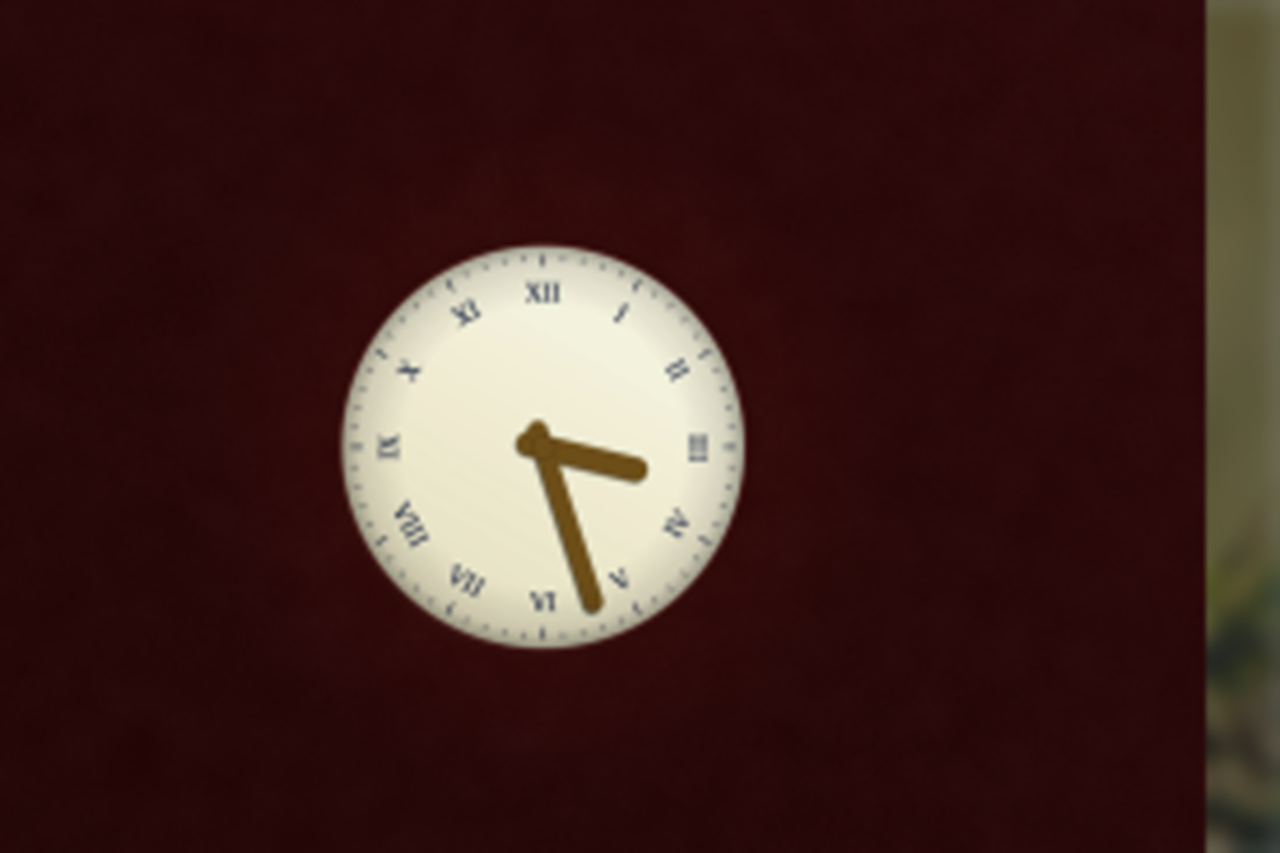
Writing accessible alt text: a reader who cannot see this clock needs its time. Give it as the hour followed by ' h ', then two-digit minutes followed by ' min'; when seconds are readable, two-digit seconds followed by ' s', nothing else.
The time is 3 h 27 min
